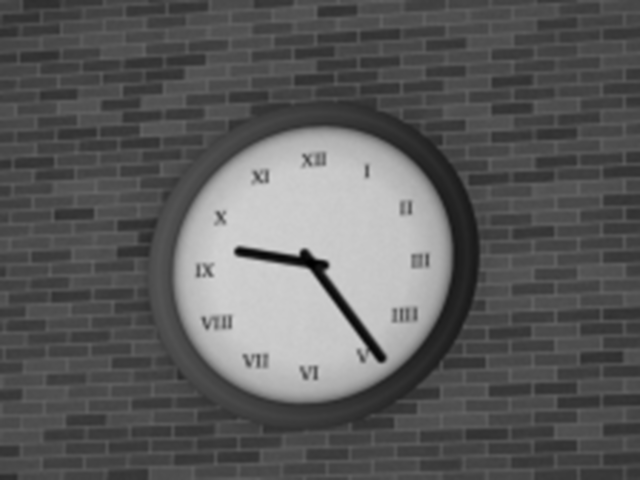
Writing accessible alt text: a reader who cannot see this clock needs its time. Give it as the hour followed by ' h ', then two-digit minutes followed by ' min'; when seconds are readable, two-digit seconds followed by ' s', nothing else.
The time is 9 h 24 min
